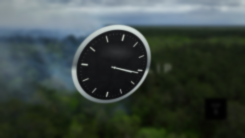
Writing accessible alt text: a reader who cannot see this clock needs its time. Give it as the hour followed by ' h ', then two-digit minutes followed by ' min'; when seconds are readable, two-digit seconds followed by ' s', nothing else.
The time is 3 h 16 min
